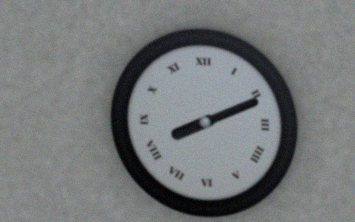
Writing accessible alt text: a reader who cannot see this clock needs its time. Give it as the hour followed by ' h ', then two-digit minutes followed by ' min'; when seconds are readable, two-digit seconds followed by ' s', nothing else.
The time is 8 h 11 min
